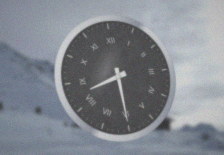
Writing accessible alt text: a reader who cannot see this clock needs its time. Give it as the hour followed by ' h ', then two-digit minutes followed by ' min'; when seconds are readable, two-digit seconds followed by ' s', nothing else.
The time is 8 h 30 min
